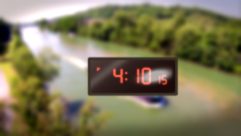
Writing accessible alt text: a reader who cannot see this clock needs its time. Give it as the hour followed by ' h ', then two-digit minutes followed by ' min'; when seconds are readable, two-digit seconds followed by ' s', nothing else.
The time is 4 h 10 min 15 s
